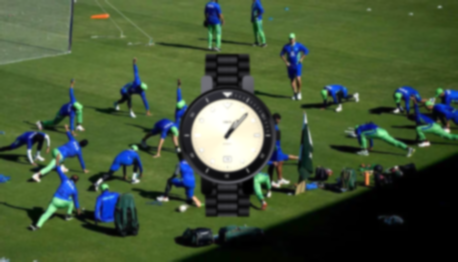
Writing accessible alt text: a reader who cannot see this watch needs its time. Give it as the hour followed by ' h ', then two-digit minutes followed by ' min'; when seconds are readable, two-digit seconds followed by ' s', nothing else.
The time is 1 h 07 min
